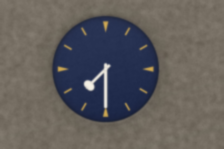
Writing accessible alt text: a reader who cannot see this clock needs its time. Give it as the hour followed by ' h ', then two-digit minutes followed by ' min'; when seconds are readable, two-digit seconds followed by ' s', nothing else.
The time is 7 h 30 min
